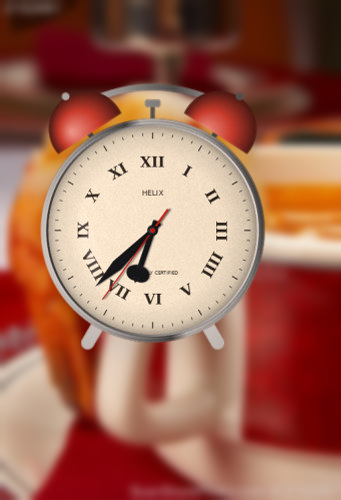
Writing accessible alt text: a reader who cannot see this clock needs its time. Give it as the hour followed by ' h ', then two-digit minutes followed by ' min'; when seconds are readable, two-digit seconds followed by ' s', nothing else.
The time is 6 h 37 min 36 s
